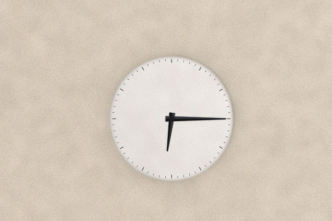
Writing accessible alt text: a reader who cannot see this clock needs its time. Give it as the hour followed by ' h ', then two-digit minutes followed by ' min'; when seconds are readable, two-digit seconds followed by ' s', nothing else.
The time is 6 h 15 min
